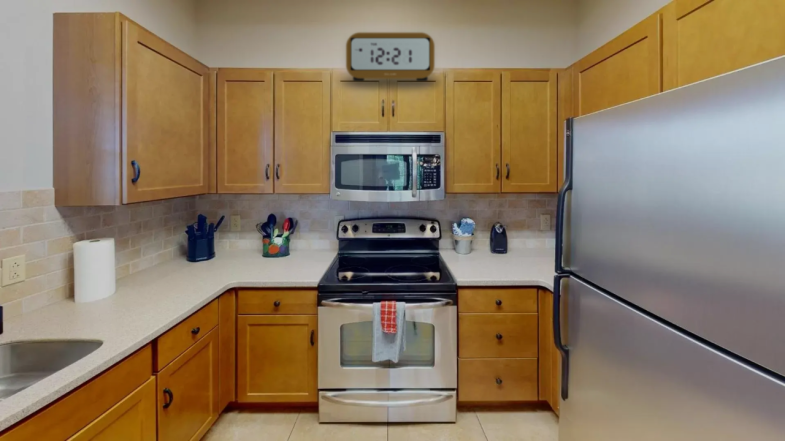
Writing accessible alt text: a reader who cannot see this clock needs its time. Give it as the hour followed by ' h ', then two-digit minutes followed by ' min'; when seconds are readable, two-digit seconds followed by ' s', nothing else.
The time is 12 h 21 min
